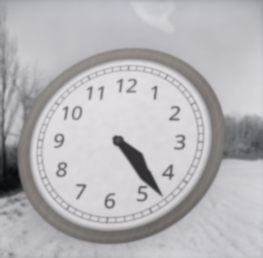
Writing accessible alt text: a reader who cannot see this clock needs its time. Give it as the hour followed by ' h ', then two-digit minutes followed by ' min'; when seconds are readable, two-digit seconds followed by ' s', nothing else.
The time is 4 h 23 min
